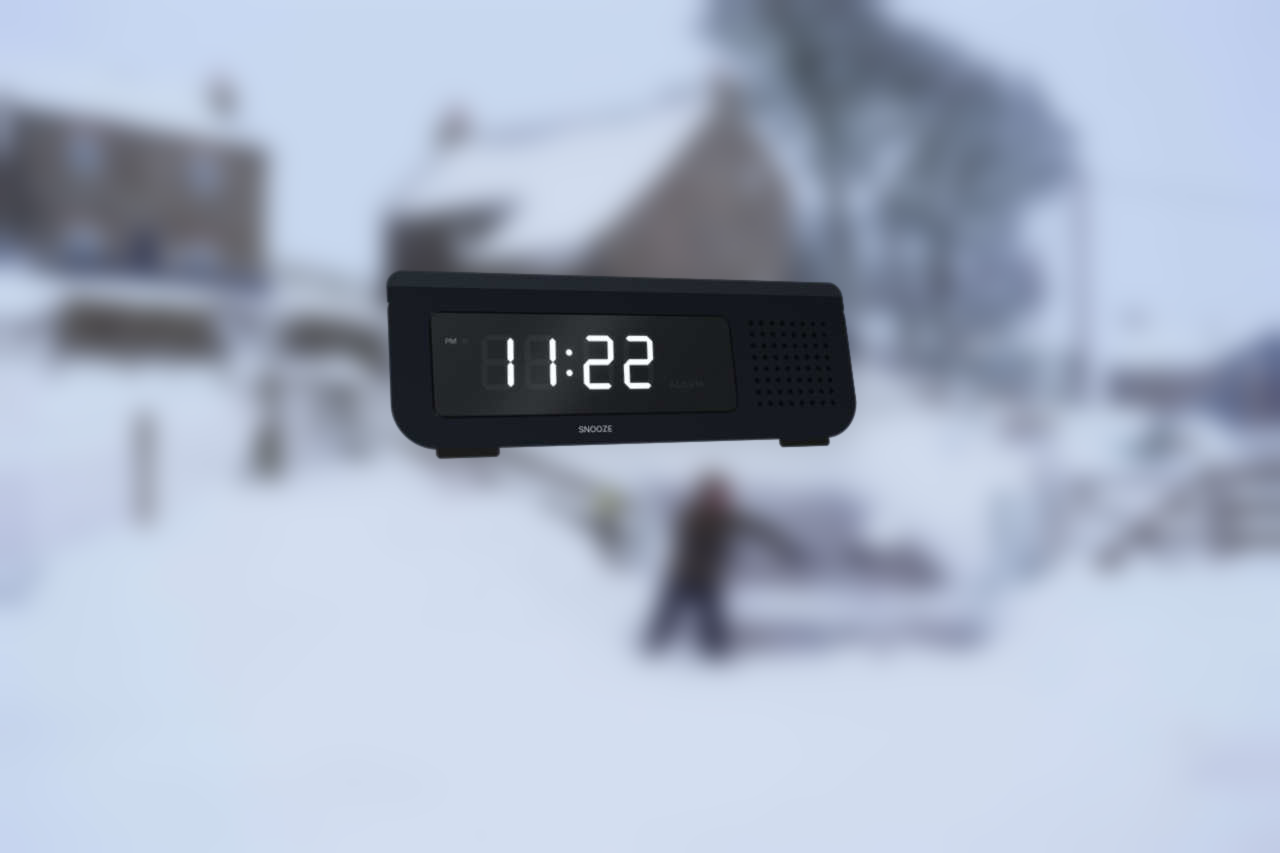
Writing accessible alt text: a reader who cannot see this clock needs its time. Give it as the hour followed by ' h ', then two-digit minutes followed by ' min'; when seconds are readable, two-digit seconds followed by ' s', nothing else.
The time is 11 h 22 min
